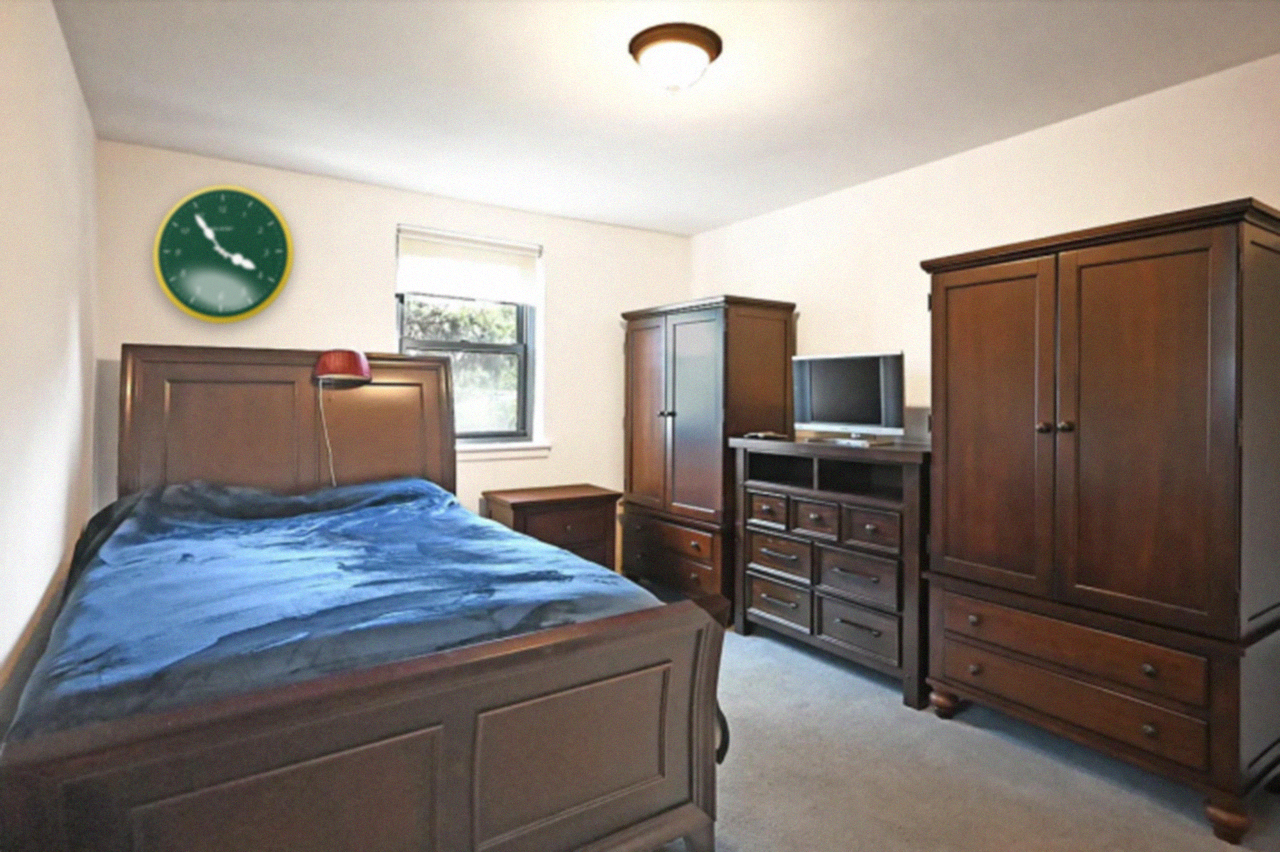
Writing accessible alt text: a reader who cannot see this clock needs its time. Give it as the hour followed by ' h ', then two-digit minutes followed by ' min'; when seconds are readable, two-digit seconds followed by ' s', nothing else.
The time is 3 h 54 min
